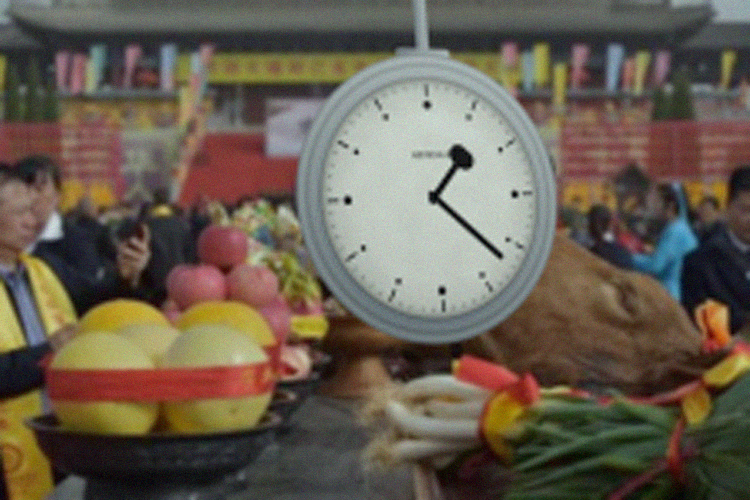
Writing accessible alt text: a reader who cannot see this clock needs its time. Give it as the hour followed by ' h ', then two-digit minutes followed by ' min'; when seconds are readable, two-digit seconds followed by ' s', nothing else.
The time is 1 h 22 min
